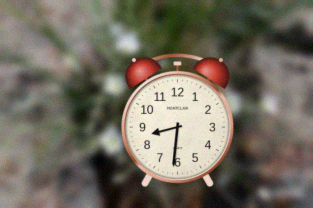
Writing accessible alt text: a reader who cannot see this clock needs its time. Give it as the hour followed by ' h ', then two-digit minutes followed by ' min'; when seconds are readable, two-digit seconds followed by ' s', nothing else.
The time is 8 h 31 min
